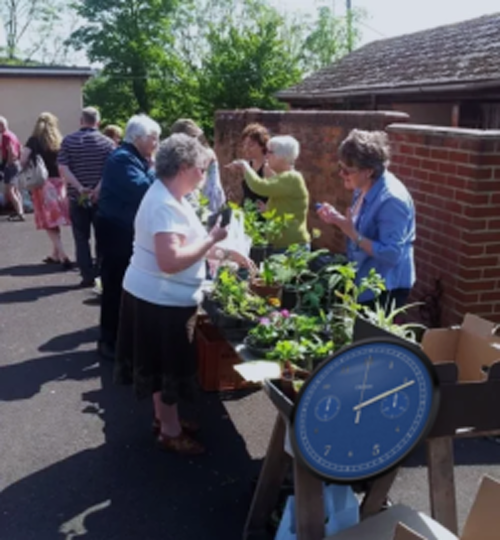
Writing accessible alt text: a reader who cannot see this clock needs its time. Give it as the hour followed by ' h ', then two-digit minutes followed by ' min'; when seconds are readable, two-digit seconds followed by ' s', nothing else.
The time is 2 h 11 min
